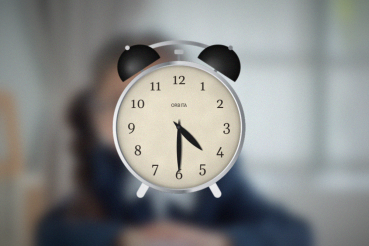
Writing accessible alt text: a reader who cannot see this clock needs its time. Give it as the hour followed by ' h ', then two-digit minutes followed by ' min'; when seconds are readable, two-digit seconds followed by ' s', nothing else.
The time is 4 h 30 min
